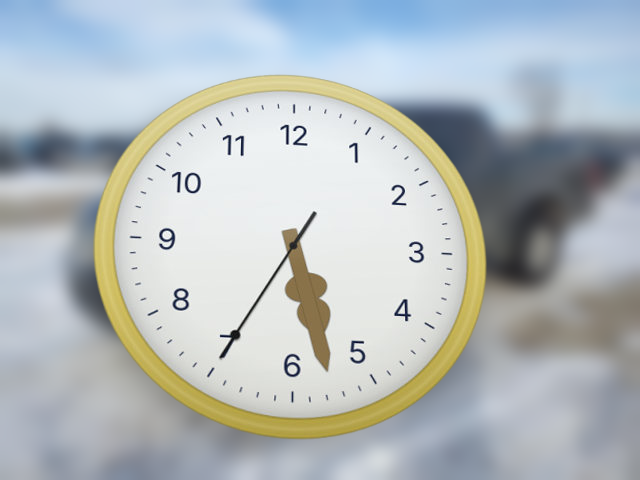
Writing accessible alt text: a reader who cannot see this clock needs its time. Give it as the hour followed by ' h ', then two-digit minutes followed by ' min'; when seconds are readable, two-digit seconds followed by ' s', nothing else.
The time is 5 h 27 min 35 s
